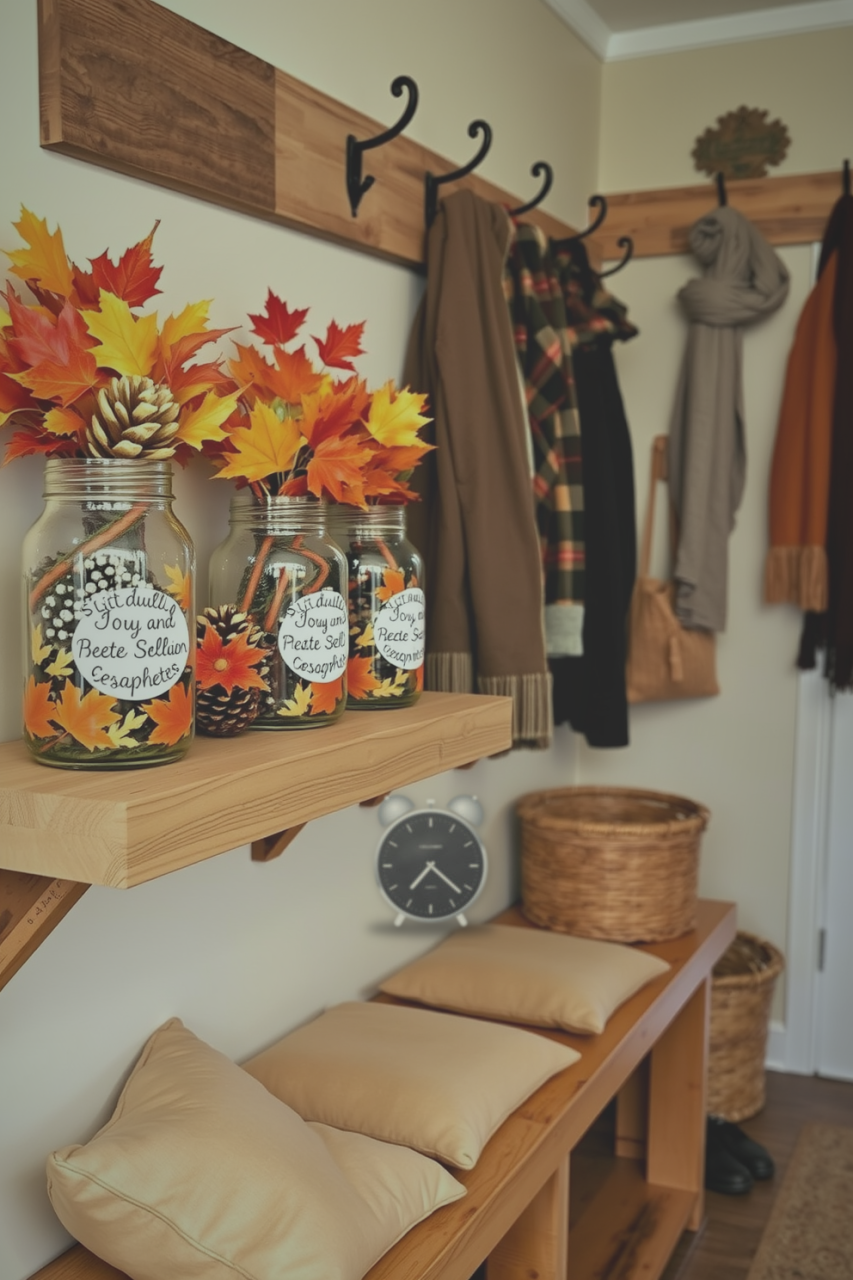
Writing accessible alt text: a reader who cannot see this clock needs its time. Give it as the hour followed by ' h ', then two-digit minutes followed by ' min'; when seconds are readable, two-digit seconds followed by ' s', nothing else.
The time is 7 h 22 min
